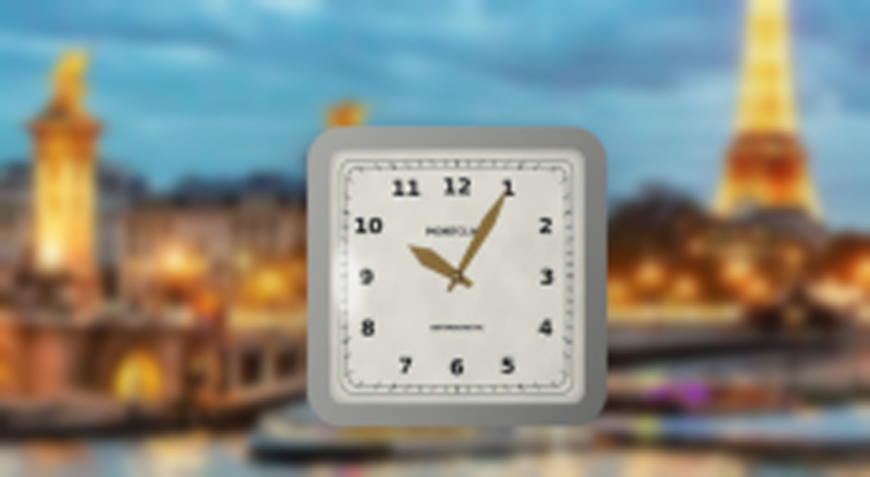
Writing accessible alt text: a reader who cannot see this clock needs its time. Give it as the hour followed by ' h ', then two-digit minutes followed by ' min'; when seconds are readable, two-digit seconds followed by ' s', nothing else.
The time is 10 h 05 min
